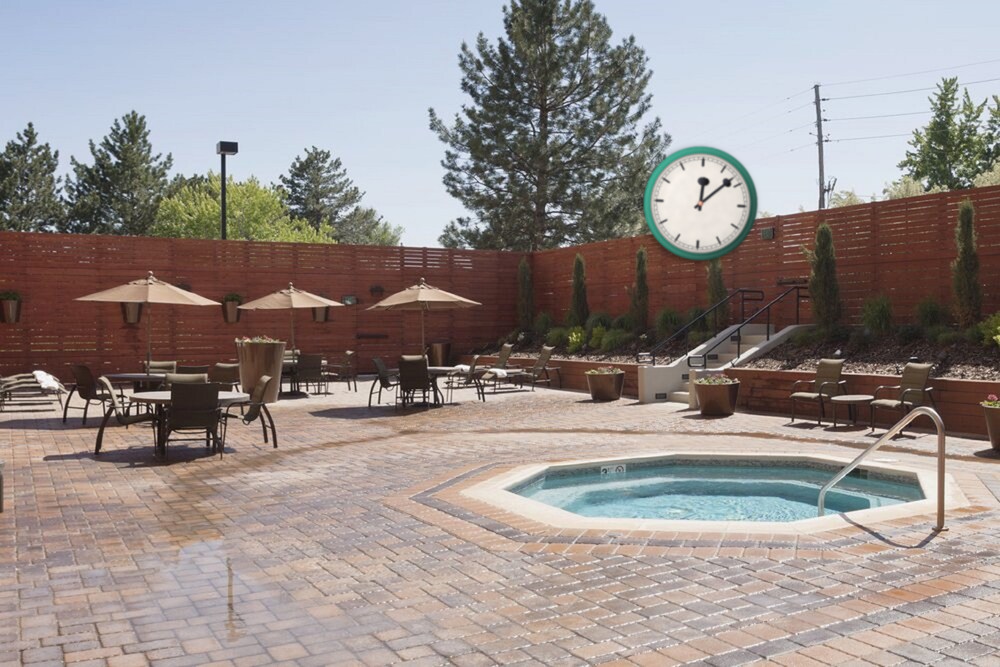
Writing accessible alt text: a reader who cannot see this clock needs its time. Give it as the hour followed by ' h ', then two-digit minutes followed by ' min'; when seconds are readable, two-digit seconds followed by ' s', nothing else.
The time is 12 h 08 min
